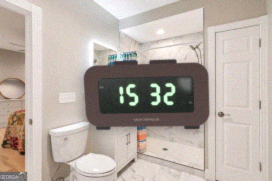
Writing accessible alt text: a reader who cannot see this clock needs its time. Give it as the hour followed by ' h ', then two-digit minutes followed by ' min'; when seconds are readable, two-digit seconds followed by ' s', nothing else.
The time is 15 h 32 min
